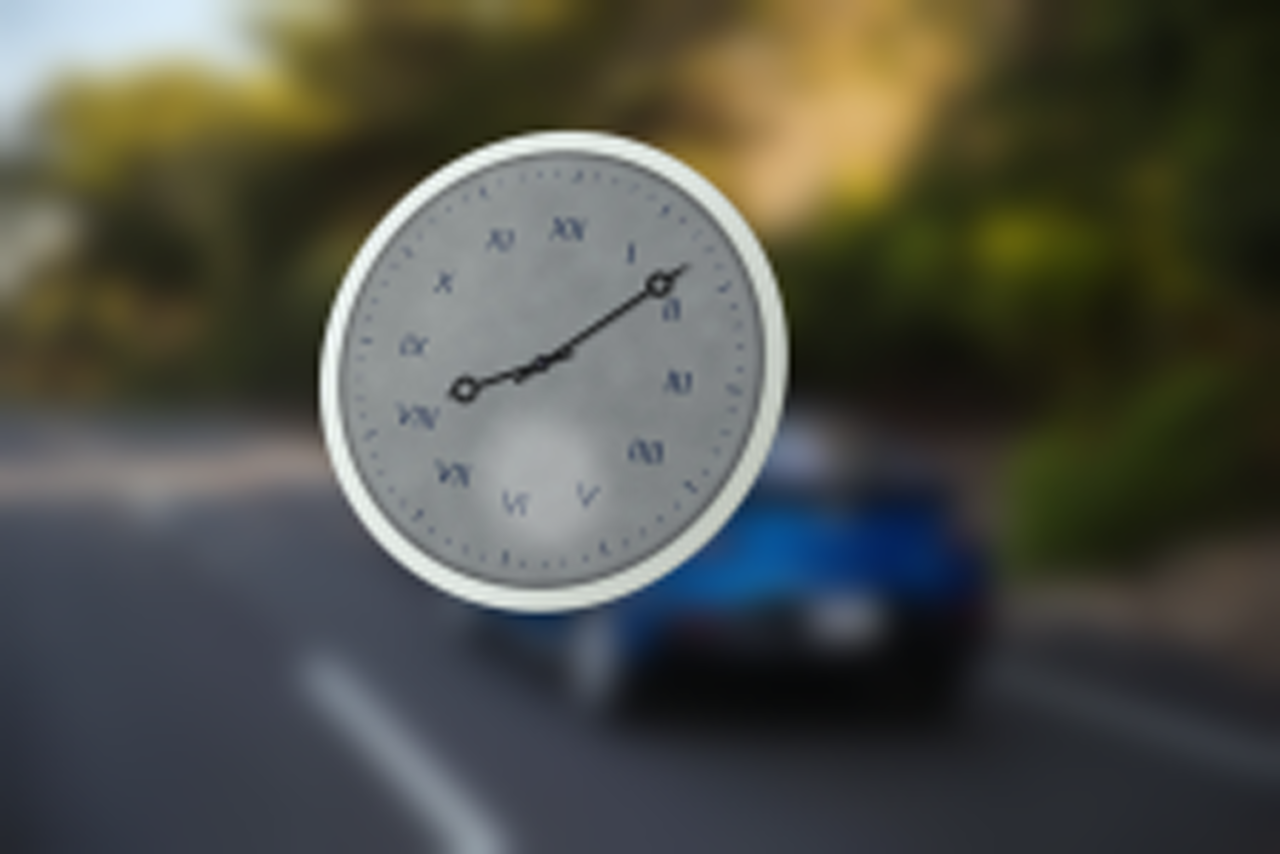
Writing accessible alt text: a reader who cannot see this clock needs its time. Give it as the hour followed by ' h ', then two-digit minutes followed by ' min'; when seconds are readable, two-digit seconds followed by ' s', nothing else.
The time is 8 h 08 min
